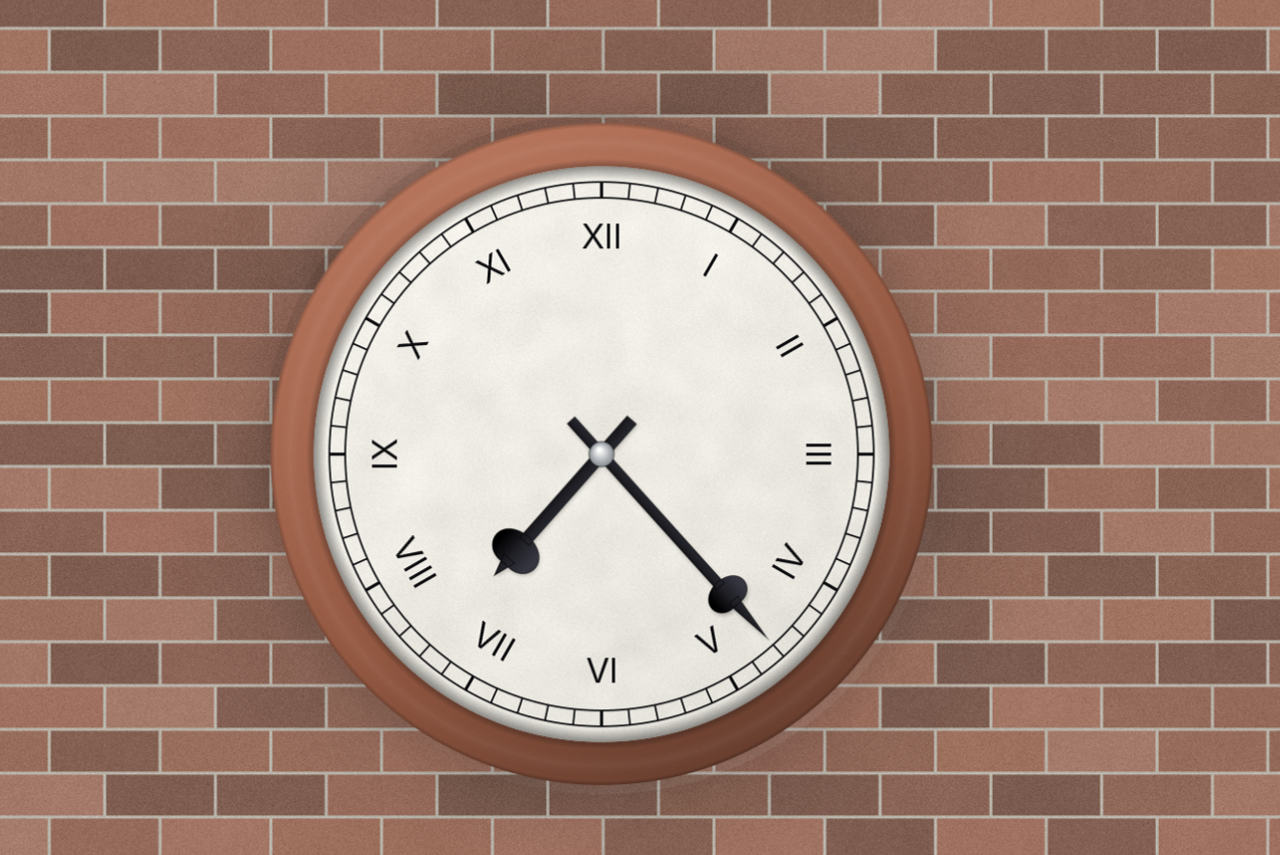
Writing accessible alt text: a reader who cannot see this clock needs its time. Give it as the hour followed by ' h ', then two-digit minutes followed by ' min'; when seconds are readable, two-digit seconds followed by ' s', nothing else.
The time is 7 h 23 min
